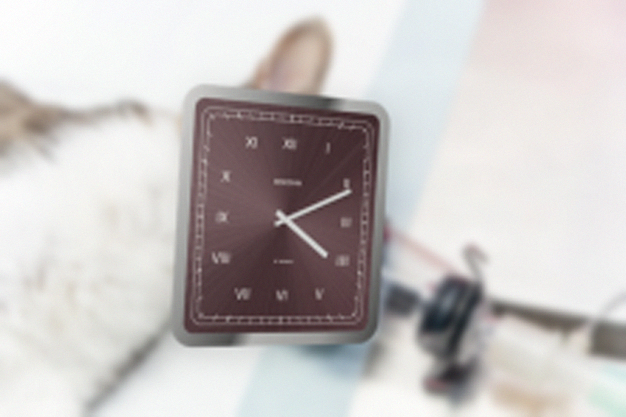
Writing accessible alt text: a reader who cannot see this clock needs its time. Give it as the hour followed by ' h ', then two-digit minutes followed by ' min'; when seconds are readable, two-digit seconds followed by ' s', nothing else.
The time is 4 h 11 min
